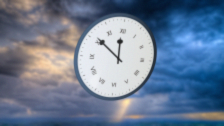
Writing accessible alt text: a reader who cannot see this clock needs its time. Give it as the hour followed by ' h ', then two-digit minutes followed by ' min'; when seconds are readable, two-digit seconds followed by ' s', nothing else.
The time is 11 h 51 min
